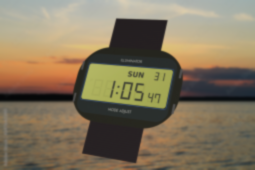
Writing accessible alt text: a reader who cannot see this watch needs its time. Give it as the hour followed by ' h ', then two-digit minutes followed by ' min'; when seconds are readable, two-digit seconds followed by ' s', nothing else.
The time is 1 h 05 min
